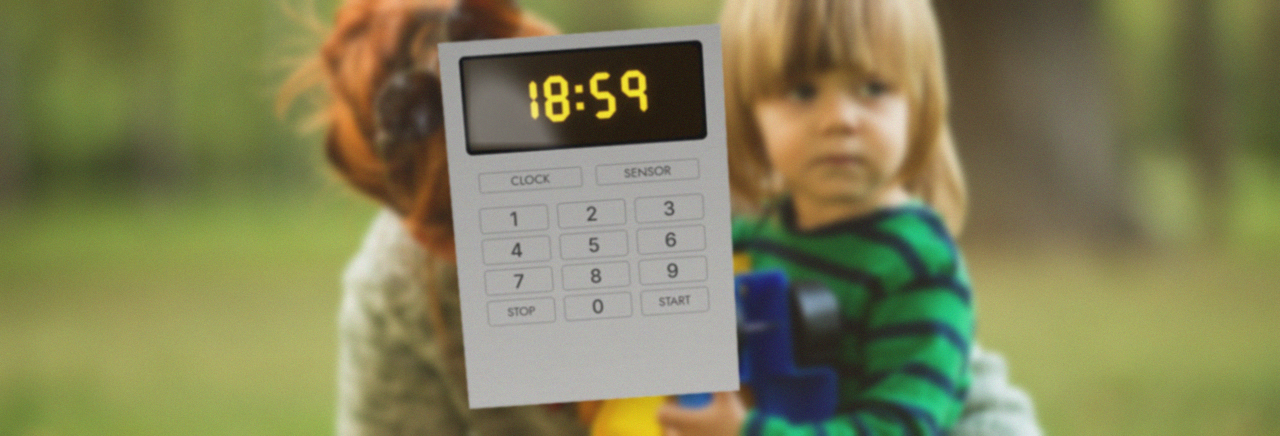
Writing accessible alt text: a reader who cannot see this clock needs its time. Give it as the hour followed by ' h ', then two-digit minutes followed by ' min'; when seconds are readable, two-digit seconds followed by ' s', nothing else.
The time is 18 h 59 min
